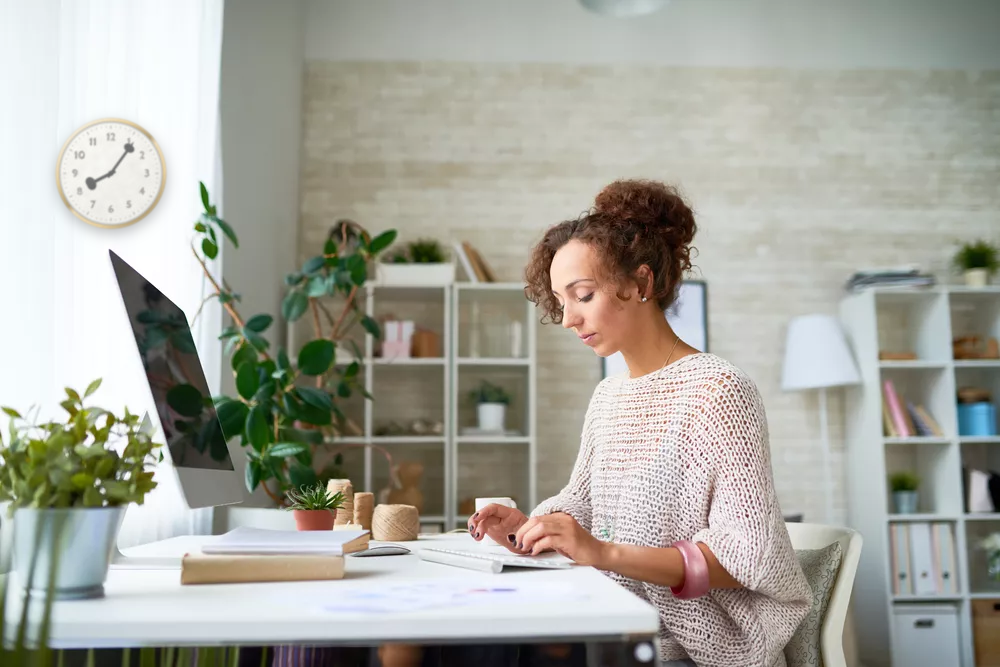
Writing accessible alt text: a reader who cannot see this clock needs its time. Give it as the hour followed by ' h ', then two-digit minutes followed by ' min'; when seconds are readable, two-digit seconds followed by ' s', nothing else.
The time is 8 h 06 min
